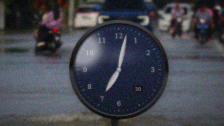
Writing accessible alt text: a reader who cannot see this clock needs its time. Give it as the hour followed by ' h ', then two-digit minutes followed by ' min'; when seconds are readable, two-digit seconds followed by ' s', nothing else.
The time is 7 h 02 min
